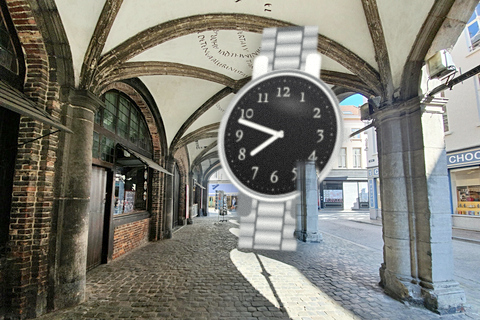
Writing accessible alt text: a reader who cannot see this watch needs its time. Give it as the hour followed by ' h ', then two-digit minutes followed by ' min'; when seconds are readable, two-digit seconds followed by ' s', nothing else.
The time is 7 h 48 min
